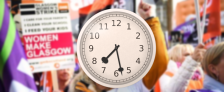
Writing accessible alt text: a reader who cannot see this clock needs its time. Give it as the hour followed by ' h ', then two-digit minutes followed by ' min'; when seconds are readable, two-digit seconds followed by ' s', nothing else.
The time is 7 h 28 min
